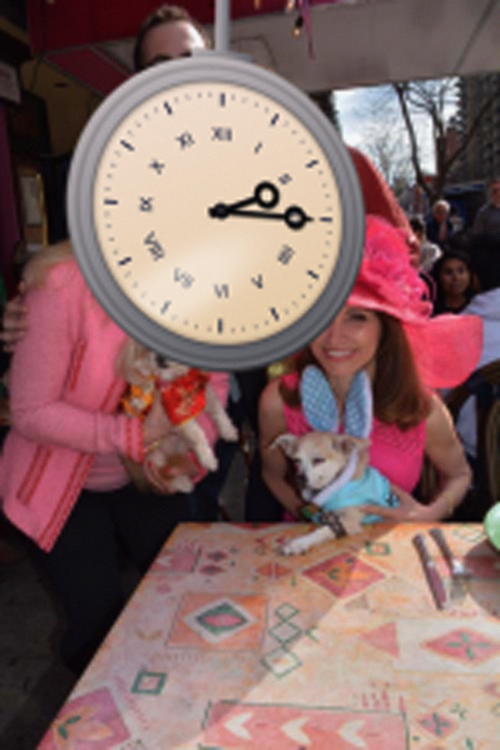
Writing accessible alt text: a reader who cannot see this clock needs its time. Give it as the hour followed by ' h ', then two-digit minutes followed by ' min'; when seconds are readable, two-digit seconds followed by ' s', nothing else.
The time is 2 h 15 min
